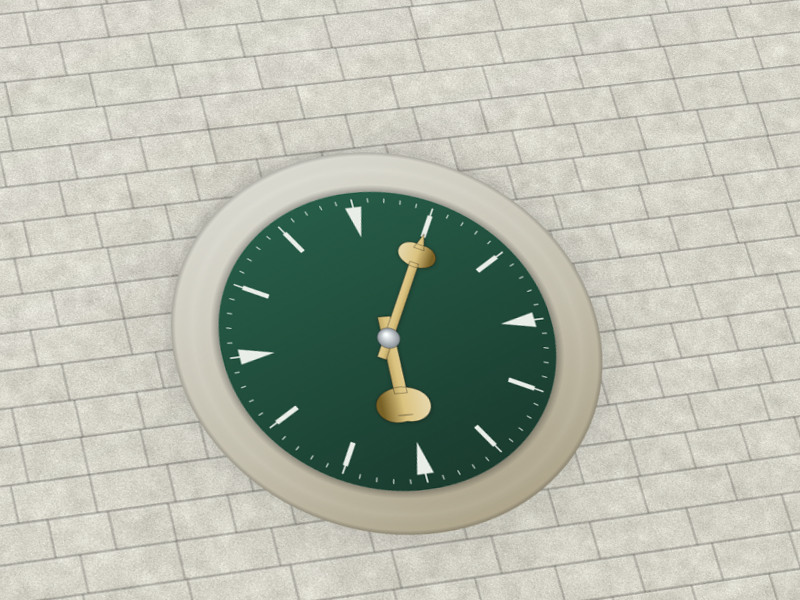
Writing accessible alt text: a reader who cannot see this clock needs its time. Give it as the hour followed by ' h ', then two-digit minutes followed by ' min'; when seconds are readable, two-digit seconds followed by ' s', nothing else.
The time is 6 h 05 min
